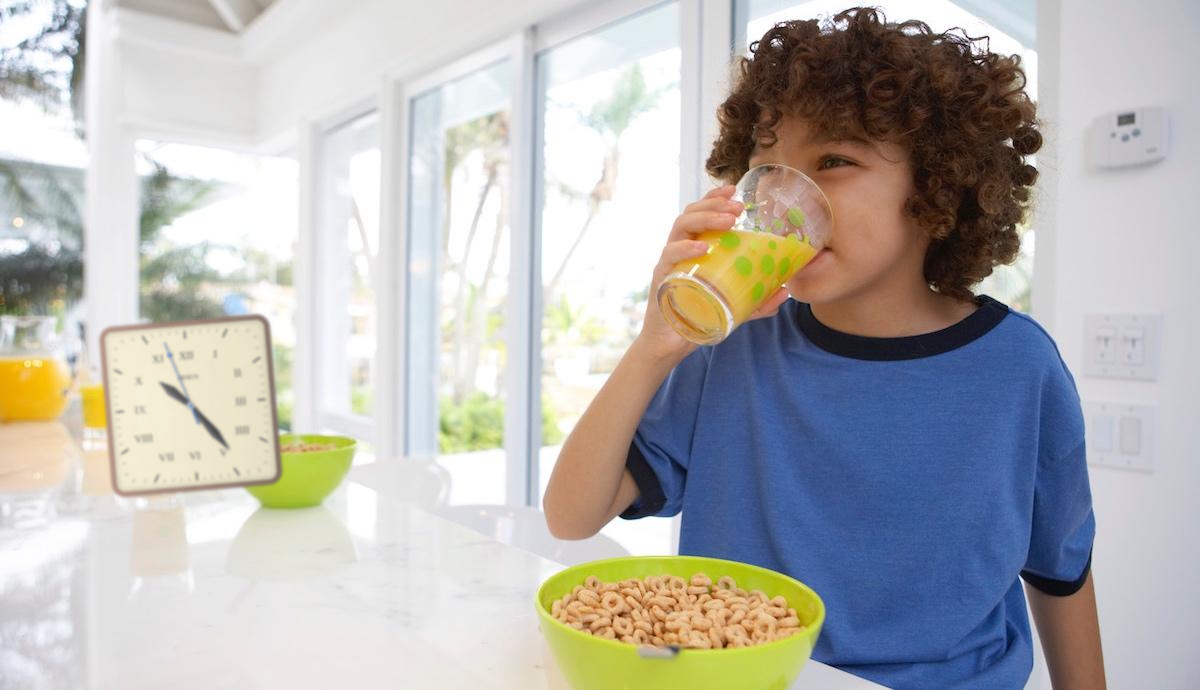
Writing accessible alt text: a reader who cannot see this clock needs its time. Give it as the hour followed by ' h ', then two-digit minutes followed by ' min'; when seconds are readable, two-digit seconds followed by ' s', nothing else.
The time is 10 h 23 min 57 s
